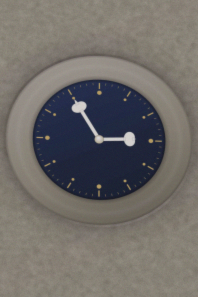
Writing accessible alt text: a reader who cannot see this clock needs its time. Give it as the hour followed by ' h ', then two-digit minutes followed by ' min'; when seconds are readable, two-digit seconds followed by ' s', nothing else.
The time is 2 h 55 min
